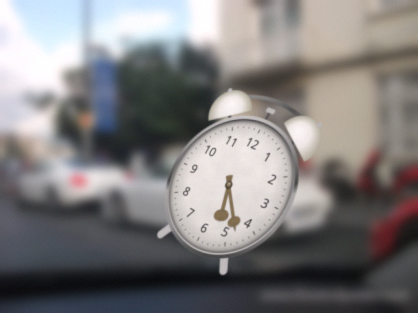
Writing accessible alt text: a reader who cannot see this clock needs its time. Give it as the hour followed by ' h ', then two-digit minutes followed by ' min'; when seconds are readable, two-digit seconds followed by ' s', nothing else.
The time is 5 h 23 min
